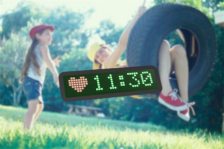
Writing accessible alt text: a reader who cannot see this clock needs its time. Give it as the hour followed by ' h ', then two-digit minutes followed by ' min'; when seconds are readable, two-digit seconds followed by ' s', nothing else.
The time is 11 h 30 min
